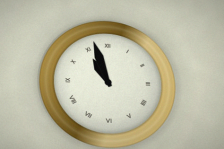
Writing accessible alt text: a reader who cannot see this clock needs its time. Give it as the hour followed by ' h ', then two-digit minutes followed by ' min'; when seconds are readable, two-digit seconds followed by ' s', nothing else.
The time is 10 h 57 min
